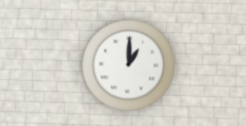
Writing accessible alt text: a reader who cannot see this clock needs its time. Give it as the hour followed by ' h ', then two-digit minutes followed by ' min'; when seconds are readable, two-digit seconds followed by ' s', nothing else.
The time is 1 h 00 min
